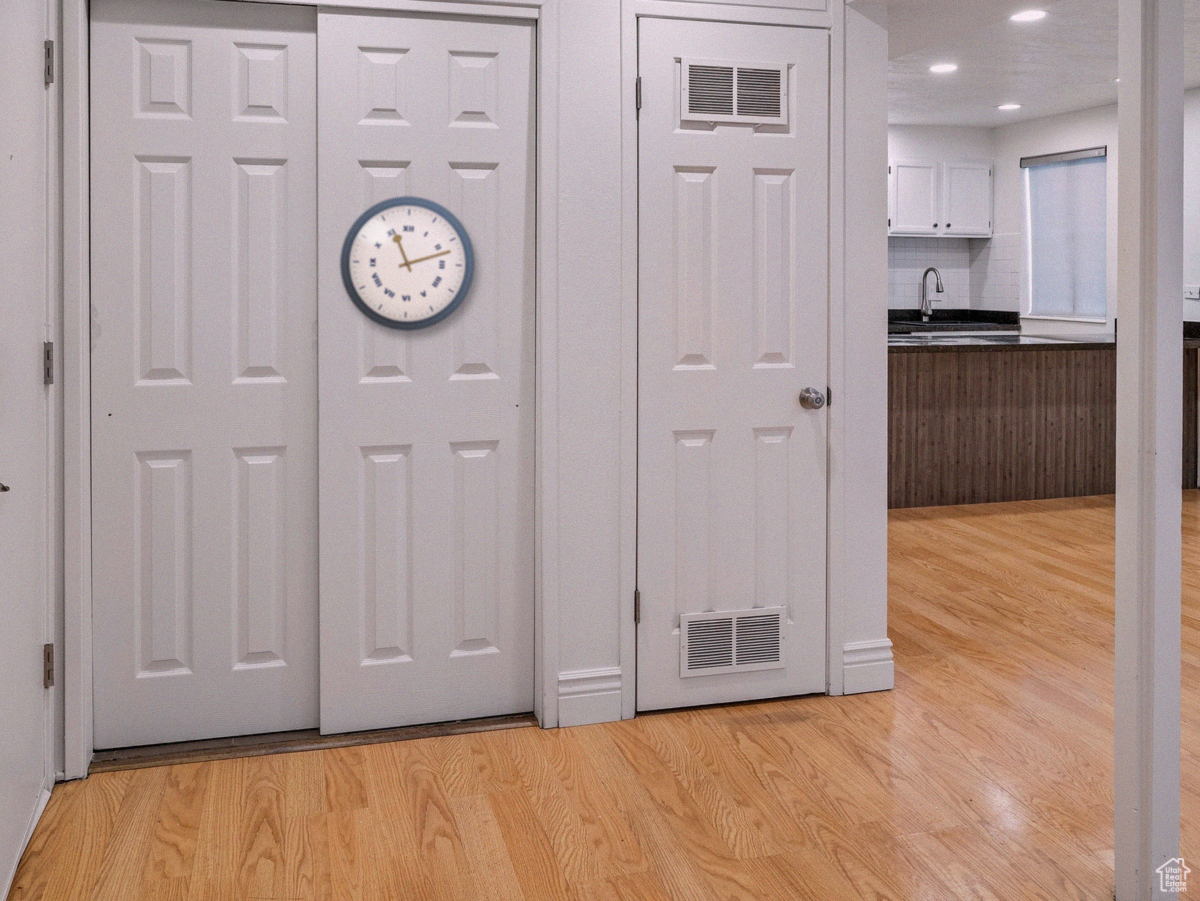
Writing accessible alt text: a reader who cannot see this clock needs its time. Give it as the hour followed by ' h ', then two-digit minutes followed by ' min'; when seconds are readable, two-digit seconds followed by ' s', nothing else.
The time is 11 h 12 min
